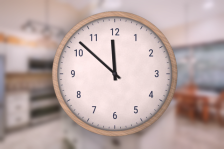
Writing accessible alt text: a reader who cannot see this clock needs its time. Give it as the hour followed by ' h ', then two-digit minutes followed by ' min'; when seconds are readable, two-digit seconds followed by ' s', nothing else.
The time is 11 h 52 min
